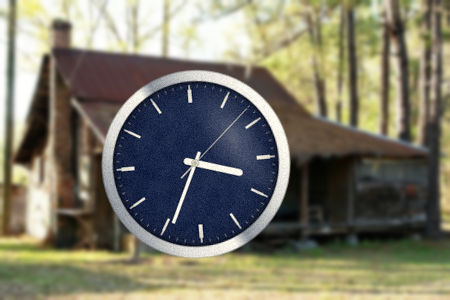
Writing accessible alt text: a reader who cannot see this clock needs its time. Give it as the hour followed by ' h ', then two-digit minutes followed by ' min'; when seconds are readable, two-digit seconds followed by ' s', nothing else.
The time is 3 h 34 min 08 s
